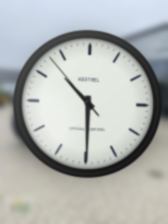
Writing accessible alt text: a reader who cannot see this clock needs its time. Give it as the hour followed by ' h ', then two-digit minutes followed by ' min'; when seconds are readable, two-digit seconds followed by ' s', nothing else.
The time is 10 h 29 min 53 s
